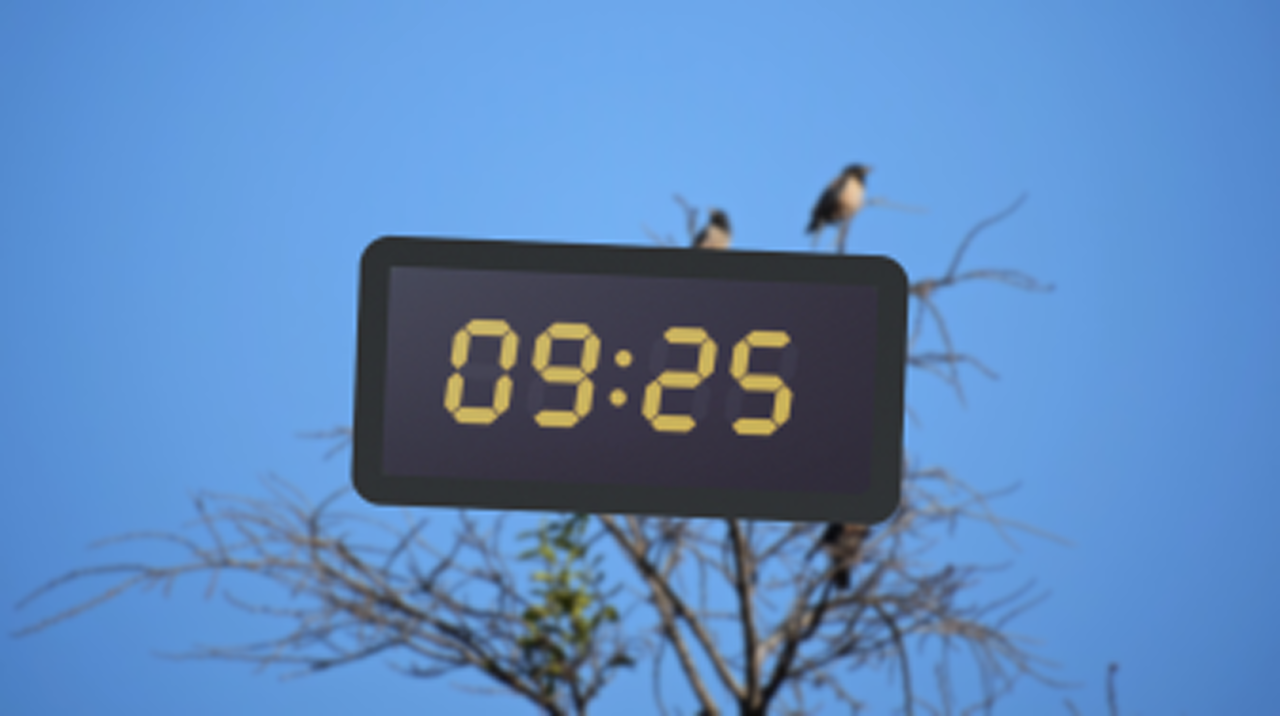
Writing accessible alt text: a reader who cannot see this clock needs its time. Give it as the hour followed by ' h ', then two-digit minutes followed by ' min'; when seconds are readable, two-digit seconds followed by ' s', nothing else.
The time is 9 h 25 min
